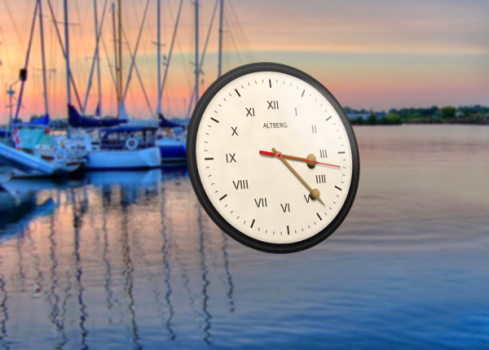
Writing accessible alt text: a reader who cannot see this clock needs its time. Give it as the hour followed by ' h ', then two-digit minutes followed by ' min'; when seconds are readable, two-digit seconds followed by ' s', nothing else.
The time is 3 h 23 min 17 s
